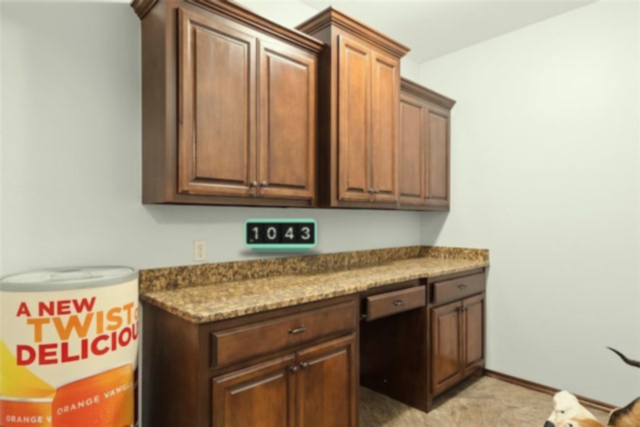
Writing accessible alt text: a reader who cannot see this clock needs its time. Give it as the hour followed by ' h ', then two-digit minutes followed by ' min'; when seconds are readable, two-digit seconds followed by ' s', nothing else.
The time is 10 h 43 min
